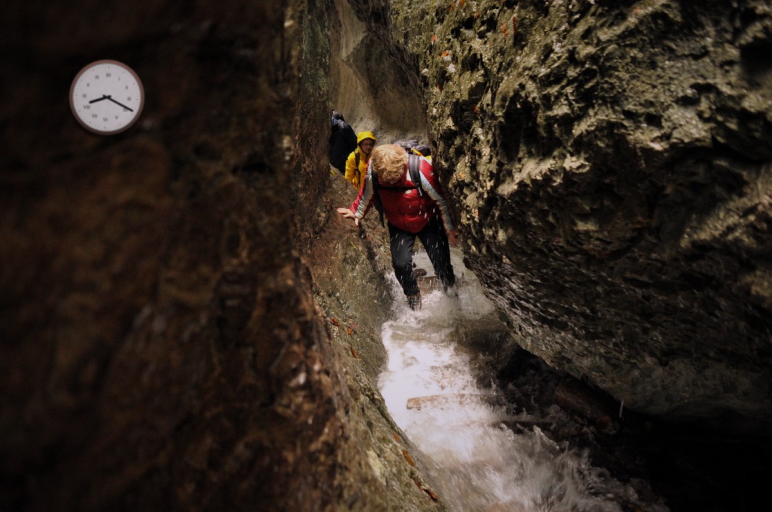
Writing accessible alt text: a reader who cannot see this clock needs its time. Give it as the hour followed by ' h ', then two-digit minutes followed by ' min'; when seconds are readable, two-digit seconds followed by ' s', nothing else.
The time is 8 h 19 min
